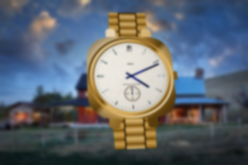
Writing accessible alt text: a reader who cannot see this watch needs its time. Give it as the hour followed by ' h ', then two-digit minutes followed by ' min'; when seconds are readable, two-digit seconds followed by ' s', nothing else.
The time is 4 h 11 min
